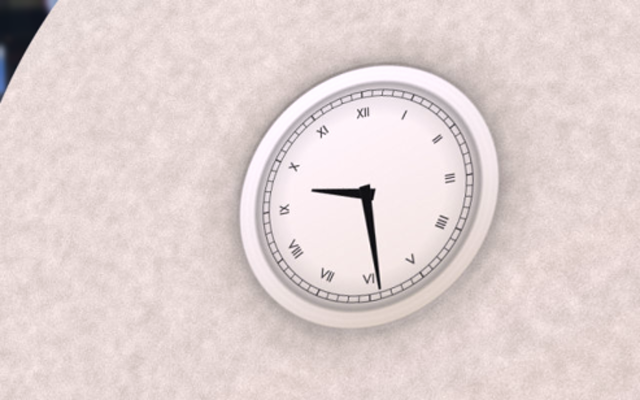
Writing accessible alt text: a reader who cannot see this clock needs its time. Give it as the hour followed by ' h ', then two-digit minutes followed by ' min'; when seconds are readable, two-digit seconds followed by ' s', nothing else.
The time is 9 h 29 min
